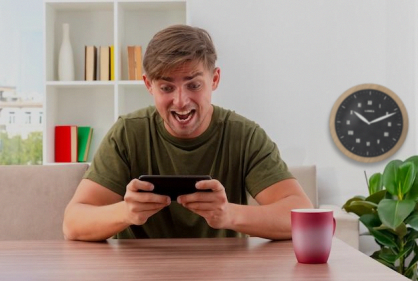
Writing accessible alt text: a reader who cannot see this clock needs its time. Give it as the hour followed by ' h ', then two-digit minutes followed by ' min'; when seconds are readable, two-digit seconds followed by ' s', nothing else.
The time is 10 h 11 min
